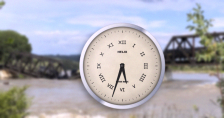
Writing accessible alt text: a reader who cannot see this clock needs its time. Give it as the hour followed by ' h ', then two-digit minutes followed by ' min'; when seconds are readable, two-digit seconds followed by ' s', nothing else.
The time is 5 h 33 min
